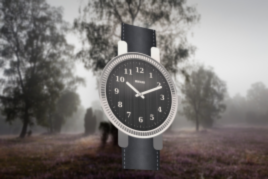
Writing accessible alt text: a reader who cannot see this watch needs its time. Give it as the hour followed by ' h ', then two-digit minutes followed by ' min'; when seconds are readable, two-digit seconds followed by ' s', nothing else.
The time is 10 h 11 min
